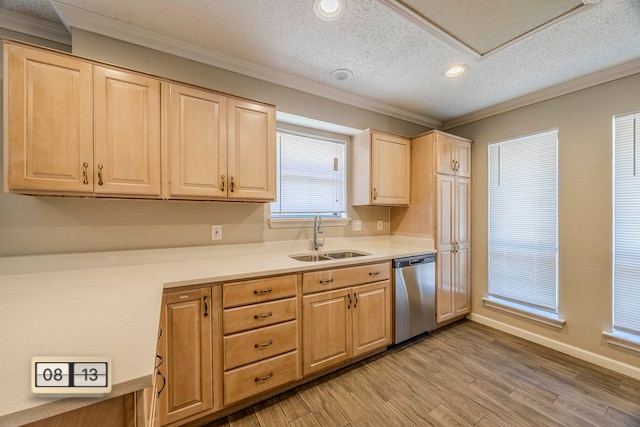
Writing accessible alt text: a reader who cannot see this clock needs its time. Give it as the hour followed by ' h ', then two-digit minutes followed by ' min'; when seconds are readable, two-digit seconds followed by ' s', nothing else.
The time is 8 h 13 min
